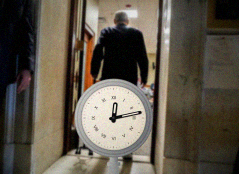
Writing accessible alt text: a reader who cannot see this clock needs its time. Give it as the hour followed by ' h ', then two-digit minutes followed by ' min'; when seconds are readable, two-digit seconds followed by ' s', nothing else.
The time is 12 h 13 min
